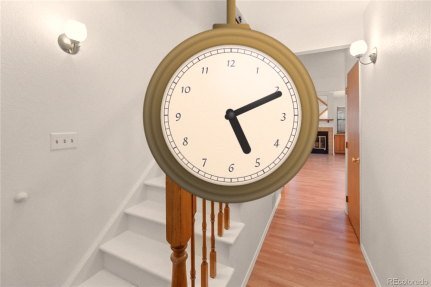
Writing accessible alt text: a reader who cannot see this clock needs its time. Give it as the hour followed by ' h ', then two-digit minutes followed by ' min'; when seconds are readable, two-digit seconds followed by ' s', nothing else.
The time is 5 h 11 min
